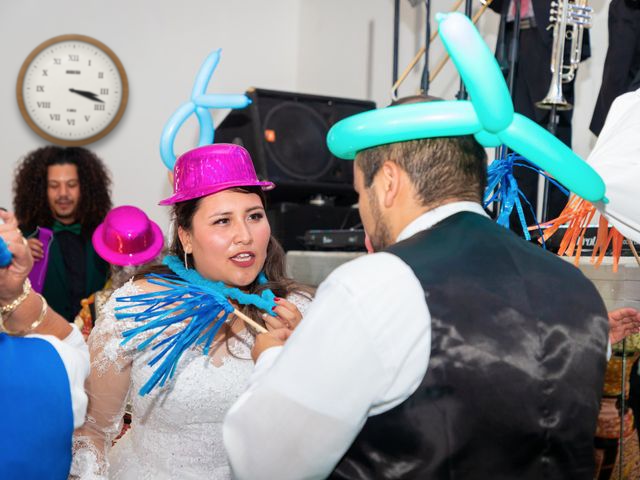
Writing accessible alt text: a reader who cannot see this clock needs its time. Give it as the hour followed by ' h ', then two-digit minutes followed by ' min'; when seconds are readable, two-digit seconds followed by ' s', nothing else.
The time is 3 h 18 min
